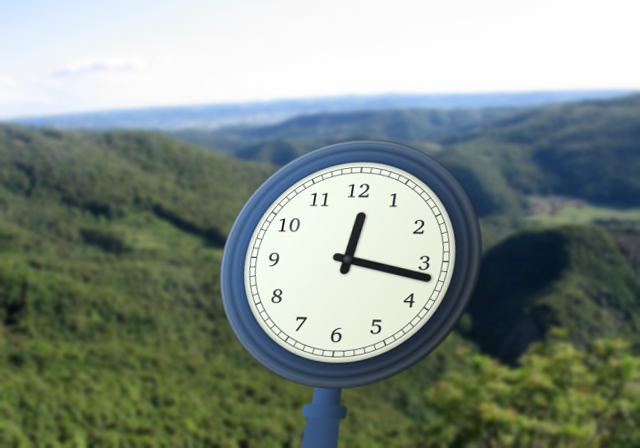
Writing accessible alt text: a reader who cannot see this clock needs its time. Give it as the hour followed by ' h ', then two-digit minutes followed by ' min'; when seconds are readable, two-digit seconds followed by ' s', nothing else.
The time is 12 h 17 min
